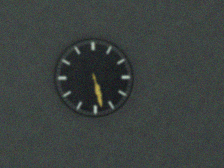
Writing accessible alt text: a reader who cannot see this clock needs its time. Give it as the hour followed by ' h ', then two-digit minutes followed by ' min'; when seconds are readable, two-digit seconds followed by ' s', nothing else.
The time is 5 h 28 min
